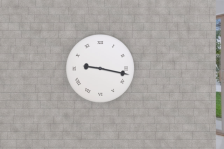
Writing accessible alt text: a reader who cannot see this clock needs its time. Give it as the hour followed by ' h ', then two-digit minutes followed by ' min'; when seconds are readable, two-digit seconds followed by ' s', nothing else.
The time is 9 h 17 min
